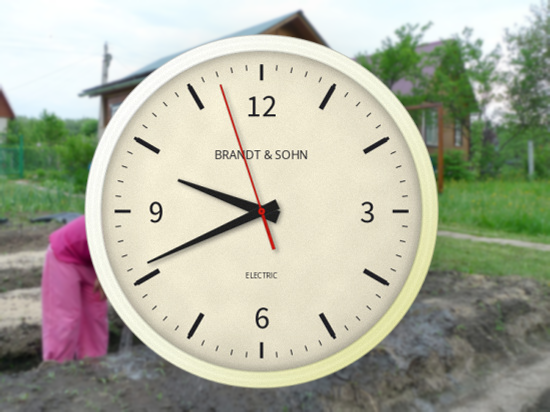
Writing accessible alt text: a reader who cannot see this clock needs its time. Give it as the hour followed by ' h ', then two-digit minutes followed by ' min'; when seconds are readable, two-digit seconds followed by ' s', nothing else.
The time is 9 h 40 min 57 s
